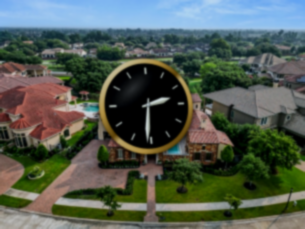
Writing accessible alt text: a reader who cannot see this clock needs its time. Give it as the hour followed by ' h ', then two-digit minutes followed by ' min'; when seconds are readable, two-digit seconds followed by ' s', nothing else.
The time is 2 h 31 min
